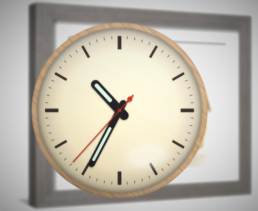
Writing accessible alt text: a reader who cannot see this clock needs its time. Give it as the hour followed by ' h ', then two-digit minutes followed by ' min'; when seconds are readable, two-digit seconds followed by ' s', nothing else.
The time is 10 h 34 min 37 s
